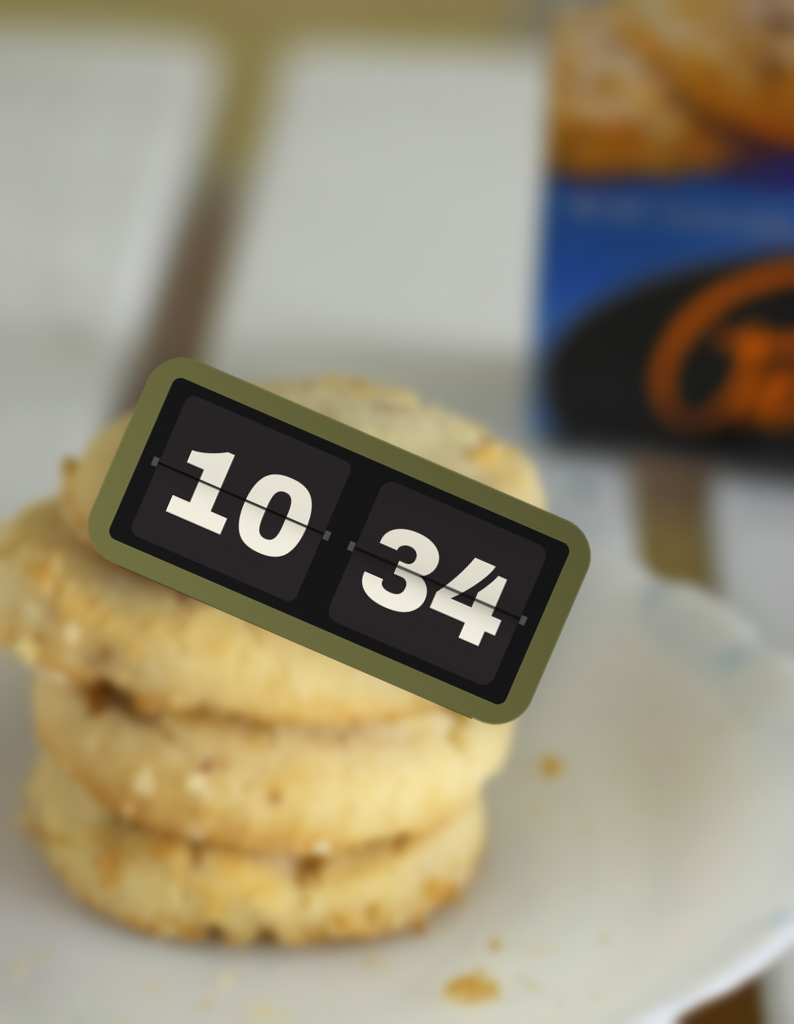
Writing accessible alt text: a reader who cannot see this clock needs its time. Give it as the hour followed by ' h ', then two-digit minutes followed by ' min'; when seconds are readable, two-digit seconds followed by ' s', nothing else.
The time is 10 h 34 min
